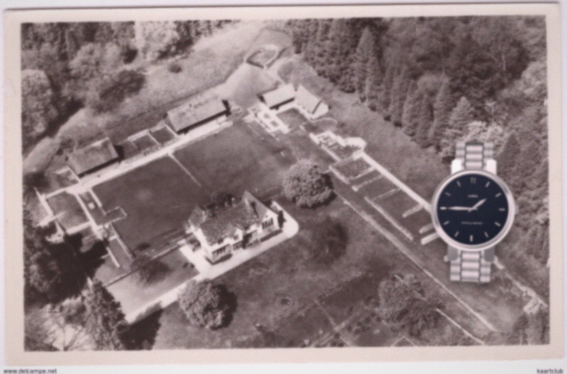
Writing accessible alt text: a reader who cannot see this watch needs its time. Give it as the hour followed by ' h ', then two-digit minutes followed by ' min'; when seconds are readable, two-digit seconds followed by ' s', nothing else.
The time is 1 h 45 min
